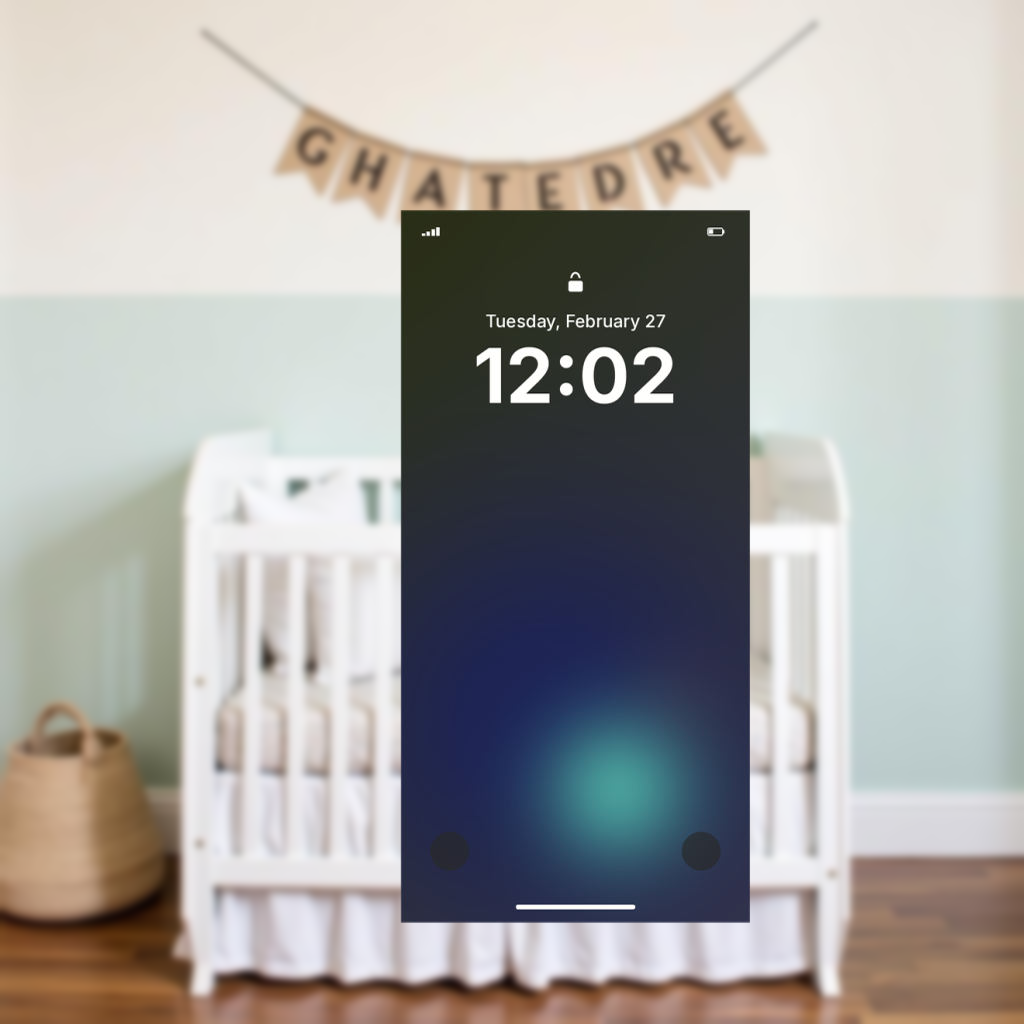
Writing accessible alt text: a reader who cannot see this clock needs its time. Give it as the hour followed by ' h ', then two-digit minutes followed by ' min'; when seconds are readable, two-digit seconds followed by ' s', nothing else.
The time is 12 h 02 min
